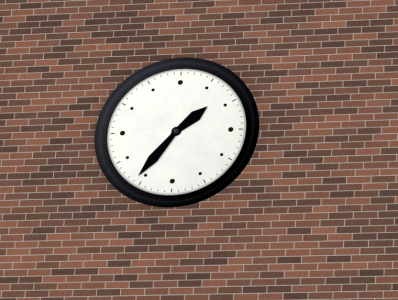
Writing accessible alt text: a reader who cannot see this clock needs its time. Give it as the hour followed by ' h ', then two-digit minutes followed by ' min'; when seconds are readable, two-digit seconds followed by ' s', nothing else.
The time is 1 h 36 min
